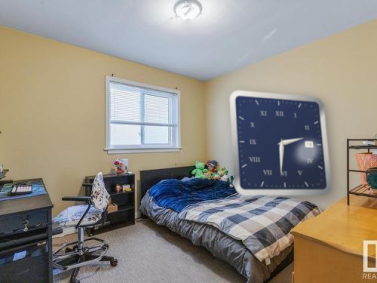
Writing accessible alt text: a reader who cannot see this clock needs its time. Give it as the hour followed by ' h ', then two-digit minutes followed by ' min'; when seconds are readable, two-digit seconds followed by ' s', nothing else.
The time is 2 h 31 min
